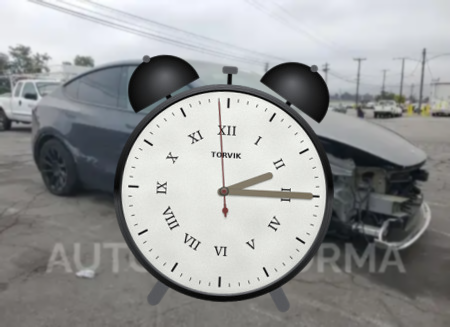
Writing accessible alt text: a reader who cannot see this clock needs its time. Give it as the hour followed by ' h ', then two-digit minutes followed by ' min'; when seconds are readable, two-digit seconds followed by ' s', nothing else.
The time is 2 h 14 min 59 s
